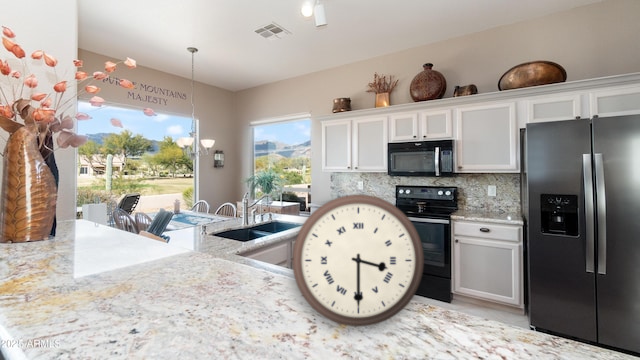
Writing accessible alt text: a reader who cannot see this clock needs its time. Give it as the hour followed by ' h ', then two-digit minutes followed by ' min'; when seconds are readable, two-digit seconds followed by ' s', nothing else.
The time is 3 h 30 min
